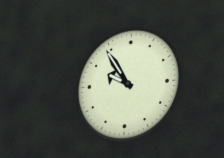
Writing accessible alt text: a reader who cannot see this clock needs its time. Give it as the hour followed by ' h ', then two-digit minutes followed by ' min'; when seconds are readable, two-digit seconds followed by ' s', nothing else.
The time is 9 h 54 min
